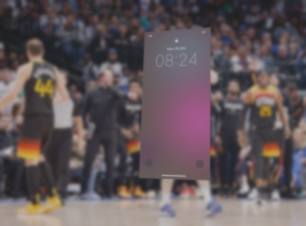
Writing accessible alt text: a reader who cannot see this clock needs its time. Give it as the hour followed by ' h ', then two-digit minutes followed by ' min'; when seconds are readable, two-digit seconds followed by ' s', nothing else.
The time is 8 h 24 min
